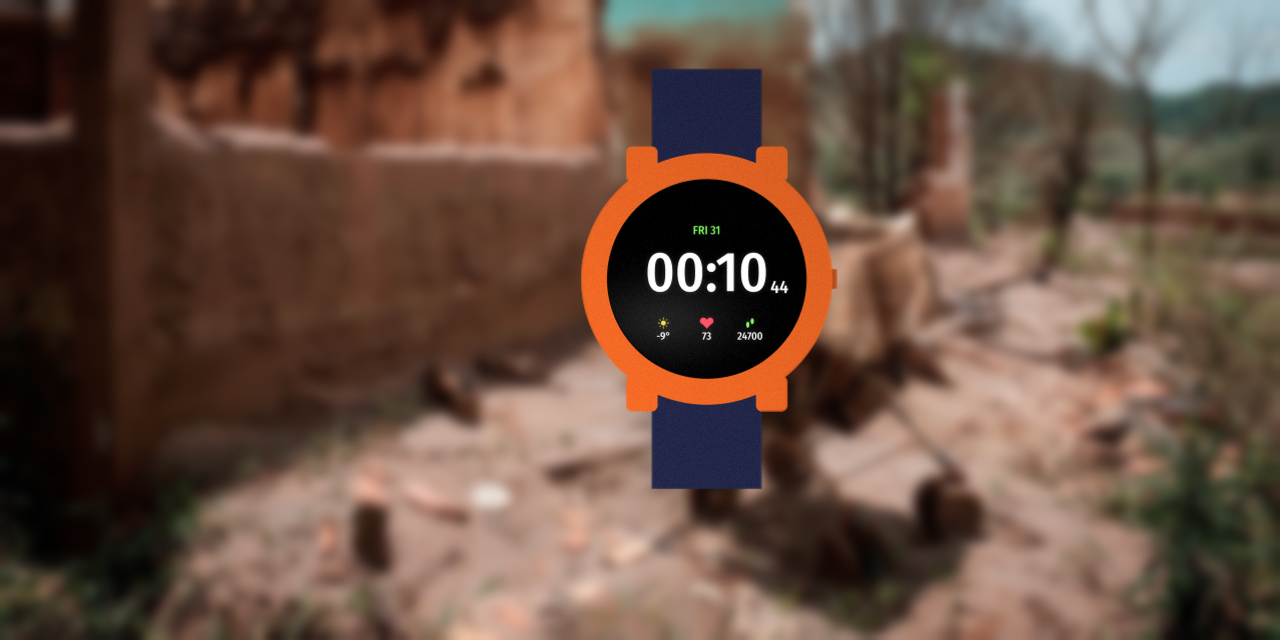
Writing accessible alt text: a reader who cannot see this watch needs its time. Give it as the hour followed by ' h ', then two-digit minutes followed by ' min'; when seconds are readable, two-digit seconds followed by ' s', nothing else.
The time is 0 h 10 min 44 s
